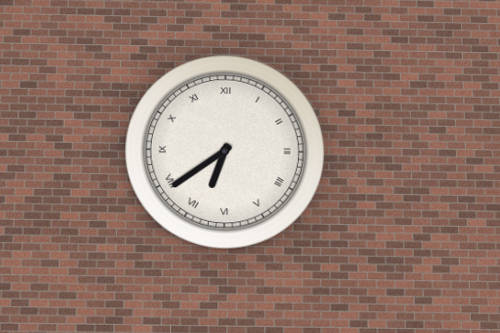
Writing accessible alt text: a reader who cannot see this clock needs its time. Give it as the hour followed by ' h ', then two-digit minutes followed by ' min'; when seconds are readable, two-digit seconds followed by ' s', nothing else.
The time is 6 h 39 min
